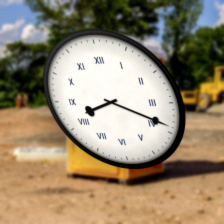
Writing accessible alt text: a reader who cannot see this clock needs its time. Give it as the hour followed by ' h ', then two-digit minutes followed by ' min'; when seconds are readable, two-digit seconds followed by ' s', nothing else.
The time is 8 h 19 min
